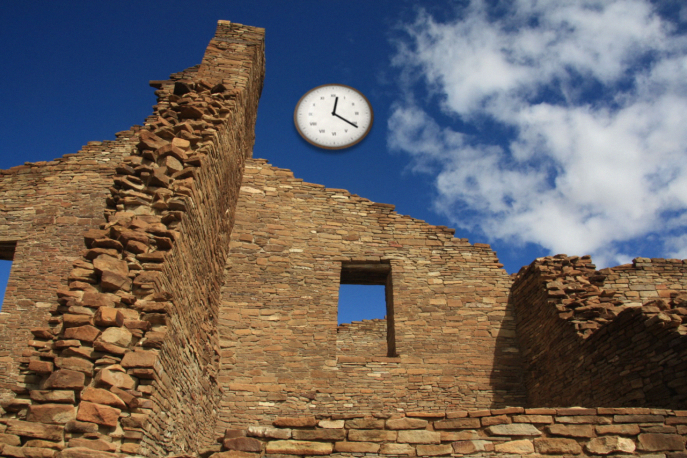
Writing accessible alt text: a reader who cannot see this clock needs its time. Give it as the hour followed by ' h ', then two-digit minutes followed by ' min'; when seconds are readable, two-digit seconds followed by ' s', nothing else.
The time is 12 h 21 min
